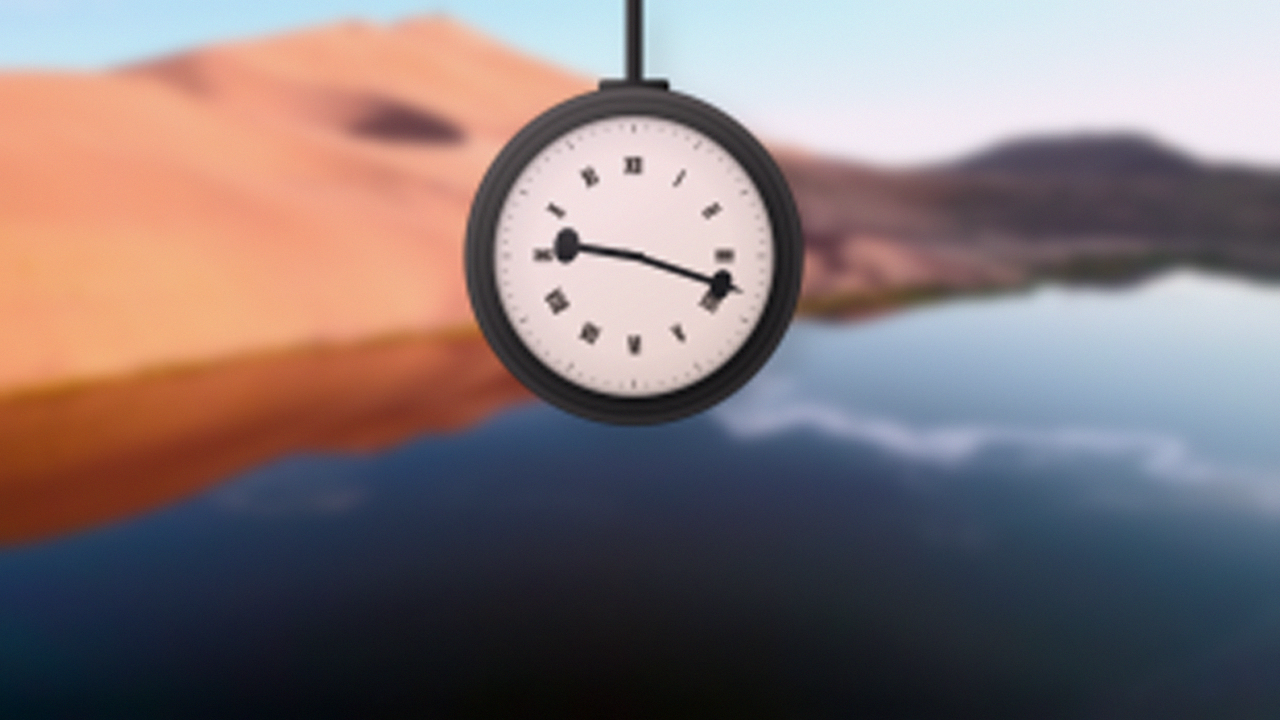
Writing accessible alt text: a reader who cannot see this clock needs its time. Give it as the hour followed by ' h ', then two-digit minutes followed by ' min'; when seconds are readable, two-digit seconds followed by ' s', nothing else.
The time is 9 h 18 min
